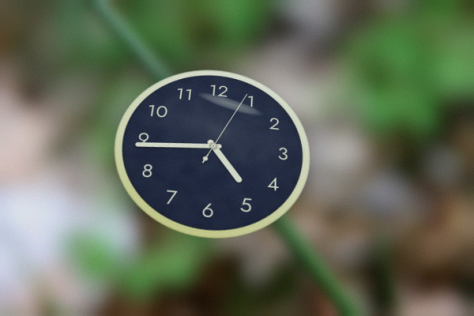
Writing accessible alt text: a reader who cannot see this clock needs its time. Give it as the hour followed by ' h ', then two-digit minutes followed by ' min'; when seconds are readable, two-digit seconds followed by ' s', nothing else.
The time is 4 h 44 min 04 s
